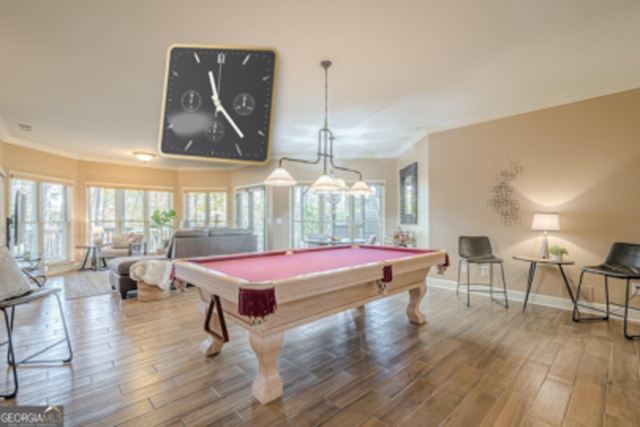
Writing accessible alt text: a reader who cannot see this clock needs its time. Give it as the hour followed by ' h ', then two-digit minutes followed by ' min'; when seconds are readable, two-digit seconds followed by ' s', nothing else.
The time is 11 h 23 min
